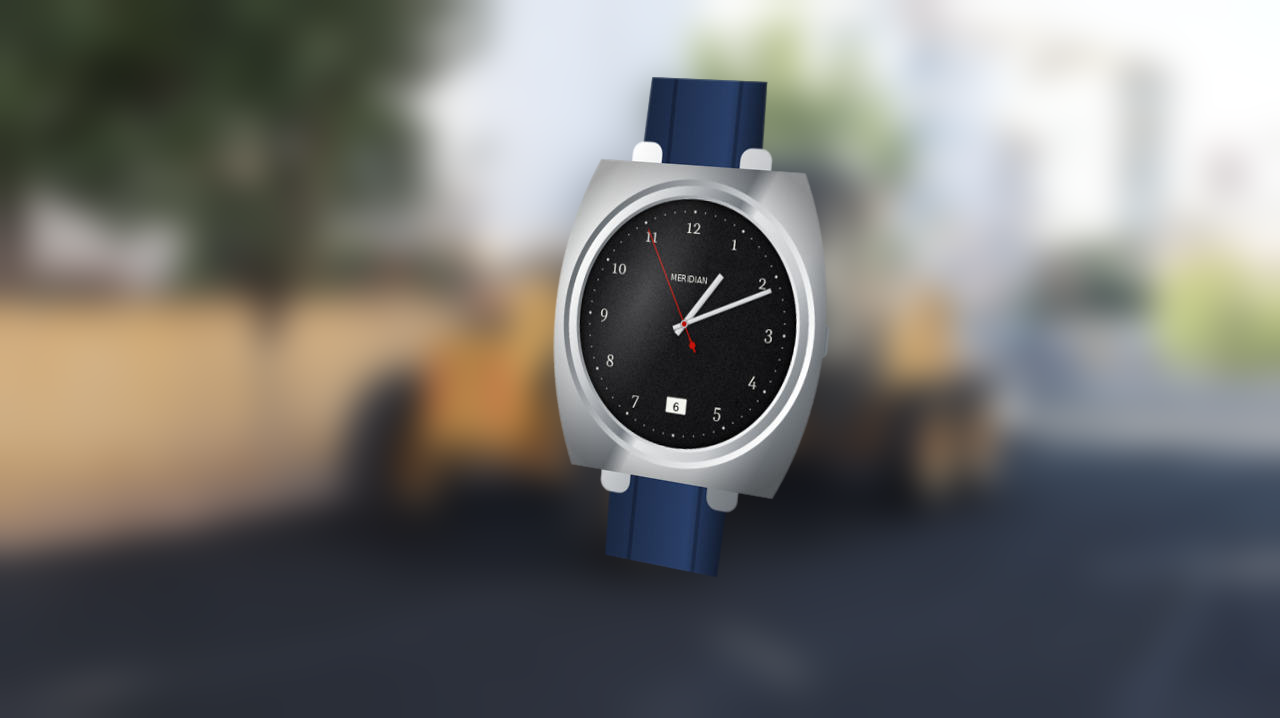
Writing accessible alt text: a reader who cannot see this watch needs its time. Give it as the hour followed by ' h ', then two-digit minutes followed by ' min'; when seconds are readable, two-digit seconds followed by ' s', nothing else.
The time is 1 h 10 min 55 s
